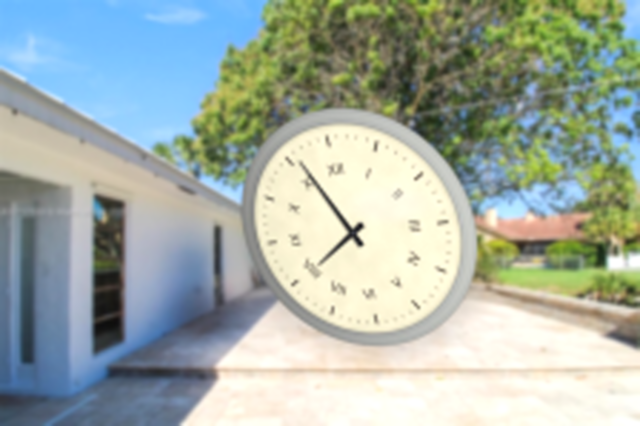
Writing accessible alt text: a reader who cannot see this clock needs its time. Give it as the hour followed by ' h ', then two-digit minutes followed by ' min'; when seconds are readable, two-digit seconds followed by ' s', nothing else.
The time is 7 h 56 min
